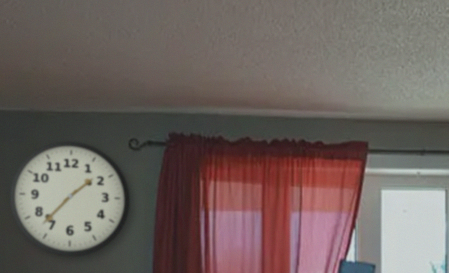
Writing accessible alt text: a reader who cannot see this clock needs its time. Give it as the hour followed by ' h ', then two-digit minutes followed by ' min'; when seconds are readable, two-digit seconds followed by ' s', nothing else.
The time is 1 h 37 min
